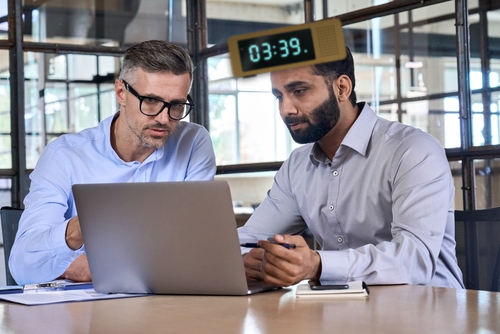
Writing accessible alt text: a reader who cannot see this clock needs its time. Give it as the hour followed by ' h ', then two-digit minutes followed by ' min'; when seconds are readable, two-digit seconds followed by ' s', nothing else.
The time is 3 h 39 min
